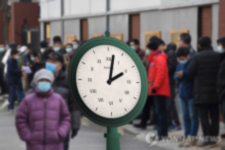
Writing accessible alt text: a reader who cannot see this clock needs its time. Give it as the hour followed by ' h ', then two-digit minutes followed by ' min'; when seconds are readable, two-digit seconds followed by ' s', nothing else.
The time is 2 h 02 min
